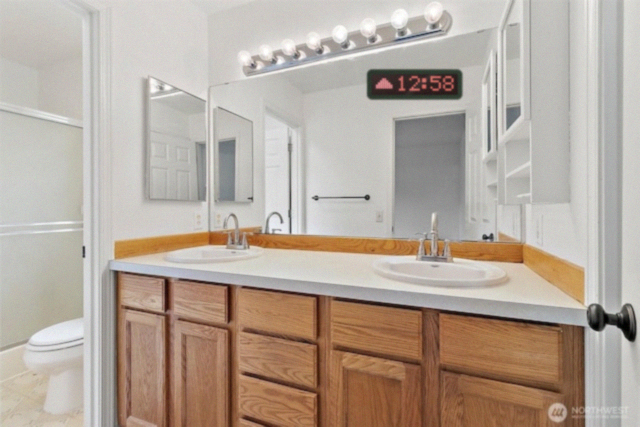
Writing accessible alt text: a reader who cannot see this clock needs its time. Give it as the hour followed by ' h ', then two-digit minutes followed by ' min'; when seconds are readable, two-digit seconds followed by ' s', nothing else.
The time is 12 h 58 min
